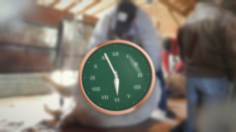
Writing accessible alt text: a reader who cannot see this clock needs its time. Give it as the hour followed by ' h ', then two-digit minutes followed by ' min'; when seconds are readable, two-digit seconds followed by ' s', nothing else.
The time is 5 h 56 min
